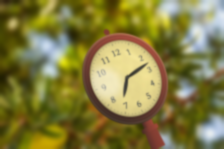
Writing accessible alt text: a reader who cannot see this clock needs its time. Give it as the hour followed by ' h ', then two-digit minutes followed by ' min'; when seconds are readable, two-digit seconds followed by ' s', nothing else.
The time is 7 h 13 min
